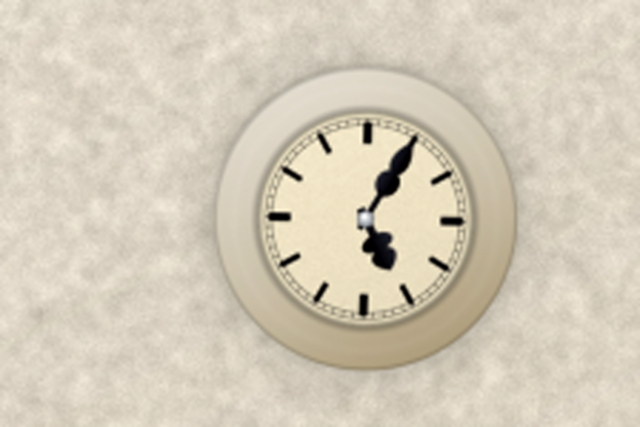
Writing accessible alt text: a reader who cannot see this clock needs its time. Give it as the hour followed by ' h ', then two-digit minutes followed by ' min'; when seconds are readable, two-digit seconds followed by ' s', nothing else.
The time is 5 h 05 min
